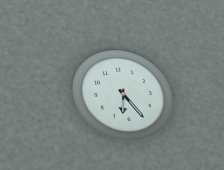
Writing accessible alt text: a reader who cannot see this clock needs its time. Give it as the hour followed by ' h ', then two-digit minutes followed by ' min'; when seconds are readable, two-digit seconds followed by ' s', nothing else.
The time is 6 h 25 min
